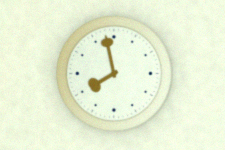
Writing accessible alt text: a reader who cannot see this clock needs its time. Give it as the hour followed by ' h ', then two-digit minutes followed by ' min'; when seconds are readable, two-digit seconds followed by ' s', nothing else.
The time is 7 h 58 min
